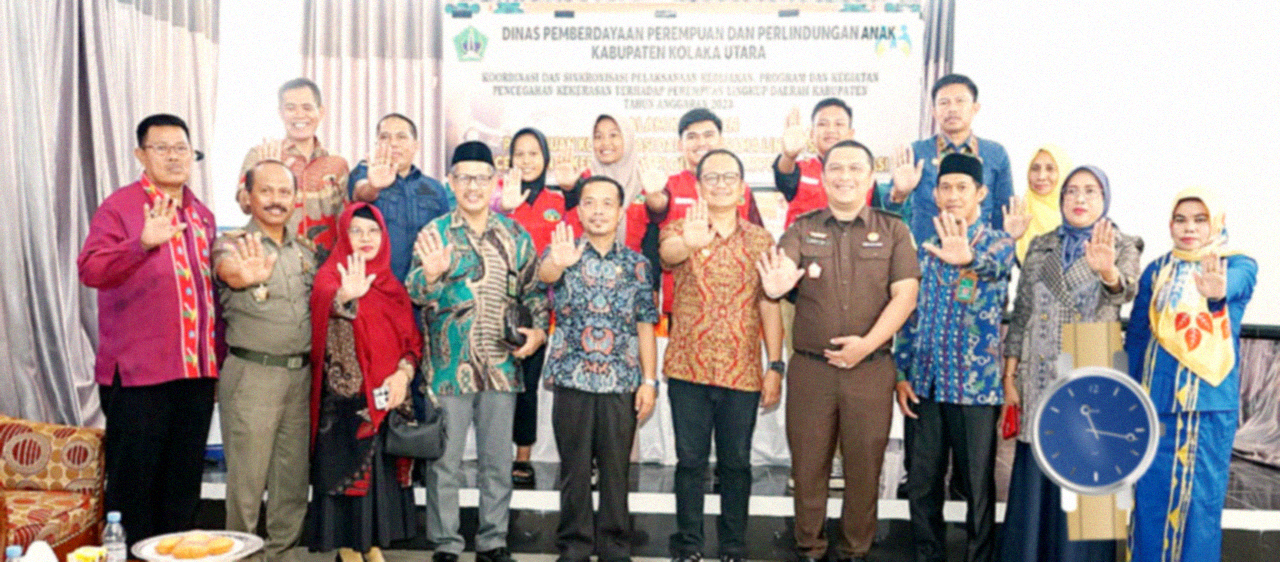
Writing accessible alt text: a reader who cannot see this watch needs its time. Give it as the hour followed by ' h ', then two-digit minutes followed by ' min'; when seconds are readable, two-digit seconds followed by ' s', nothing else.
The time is 11 h 17 min
